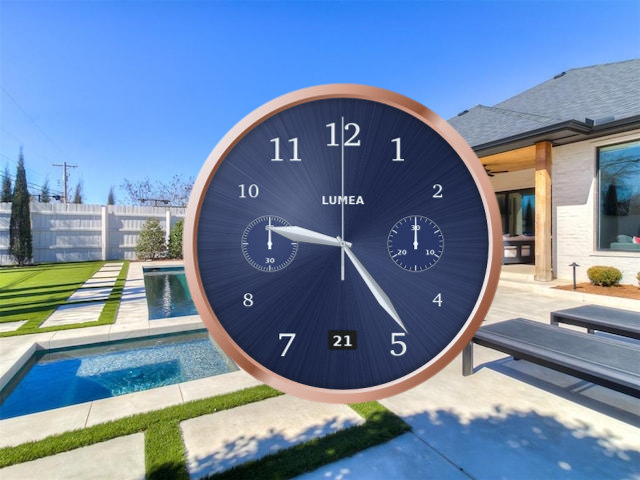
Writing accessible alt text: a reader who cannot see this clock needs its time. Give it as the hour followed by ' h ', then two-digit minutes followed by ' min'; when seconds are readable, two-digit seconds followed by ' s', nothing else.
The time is 9 h 24 min
